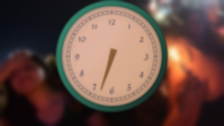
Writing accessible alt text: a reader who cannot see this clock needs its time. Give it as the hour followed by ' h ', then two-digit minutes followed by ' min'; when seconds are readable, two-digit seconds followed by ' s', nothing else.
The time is 6 h 33 min
